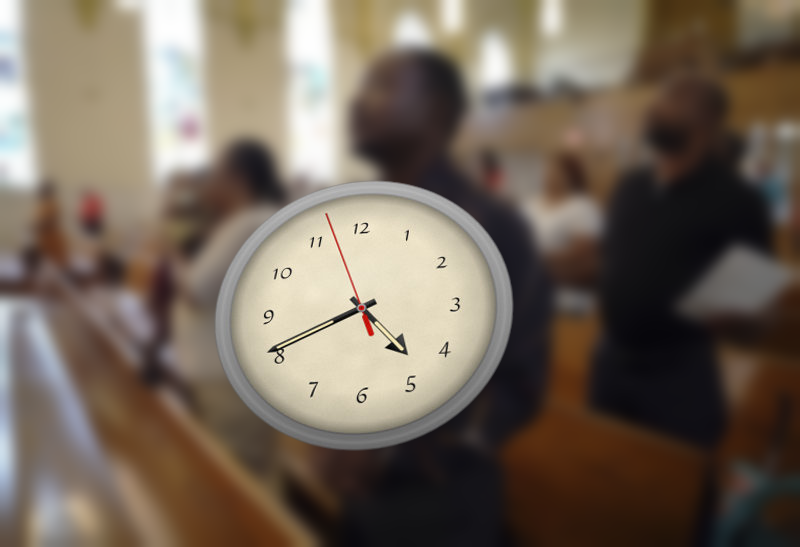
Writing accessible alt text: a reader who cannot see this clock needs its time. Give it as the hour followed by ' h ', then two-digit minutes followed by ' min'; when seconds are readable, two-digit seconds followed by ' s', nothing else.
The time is 4 h 40 min 57 s
